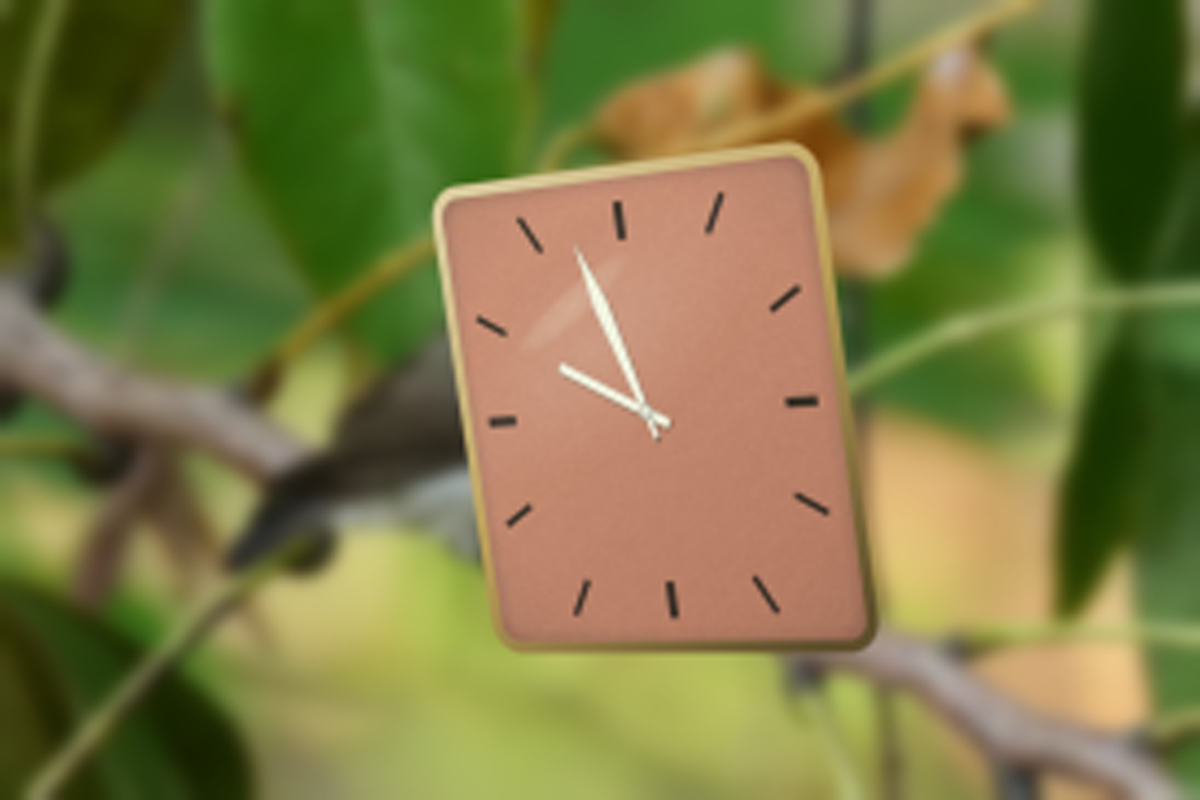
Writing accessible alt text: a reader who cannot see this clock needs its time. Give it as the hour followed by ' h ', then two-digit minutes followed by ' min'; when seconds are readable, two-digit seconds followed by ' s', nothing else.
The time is 9 h 57 min
